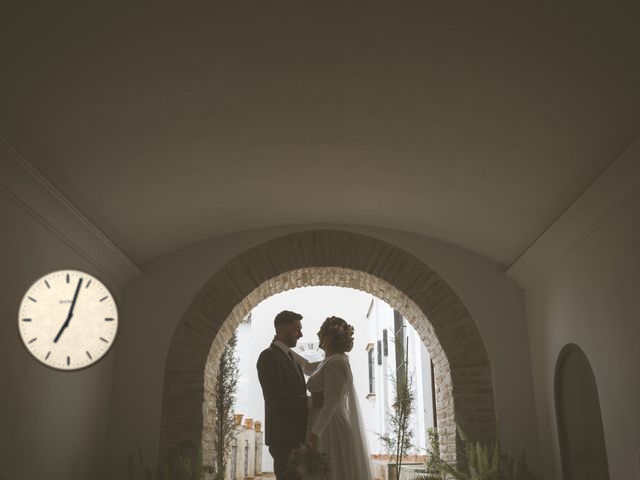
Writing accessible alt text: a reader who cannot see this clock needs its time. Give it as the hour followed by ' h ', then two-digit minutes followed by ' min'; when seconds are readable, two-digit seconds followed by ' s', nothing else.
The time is 7 h 03 min
